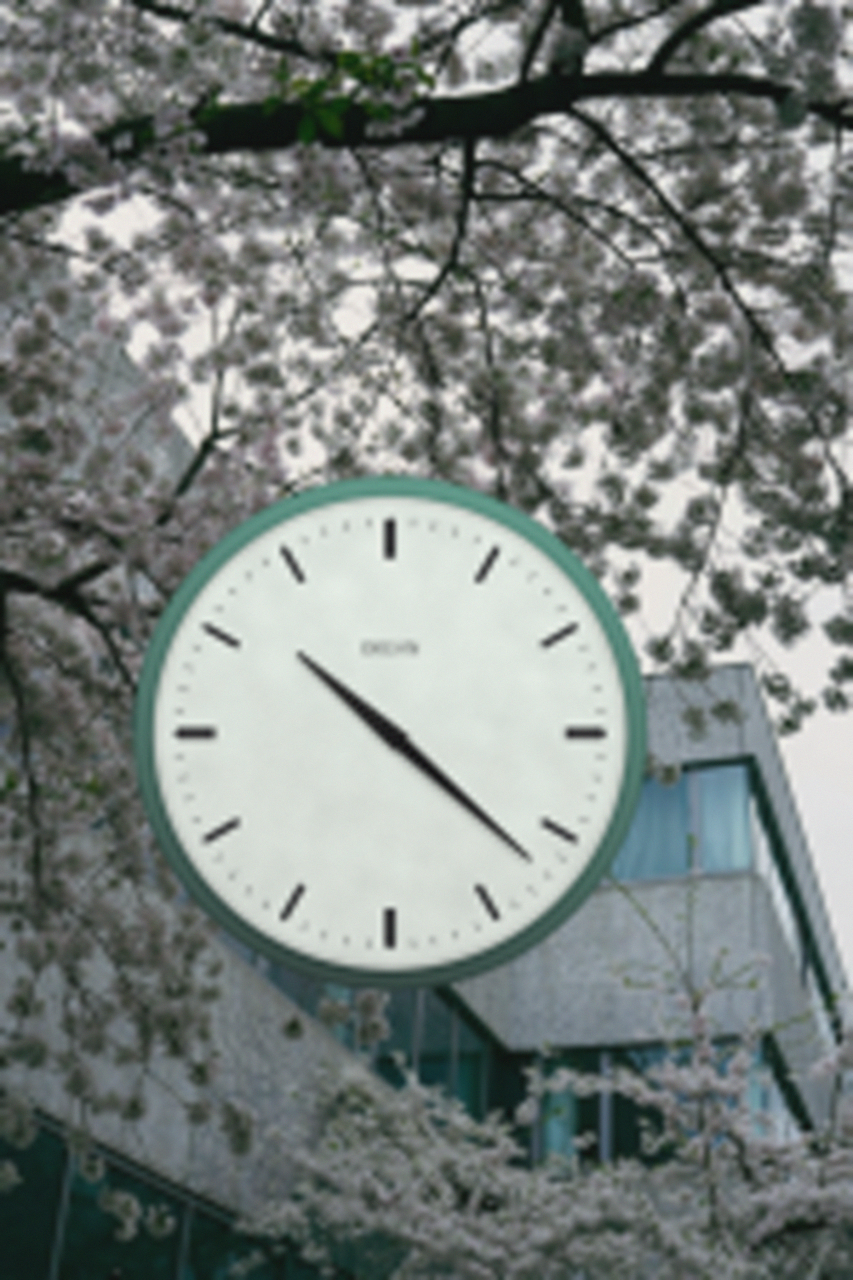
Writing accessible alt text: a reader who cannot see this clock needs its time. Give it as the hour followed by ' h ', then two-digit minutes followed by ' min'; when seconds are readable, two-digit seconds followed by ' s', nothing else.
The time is 10 h 22 min
